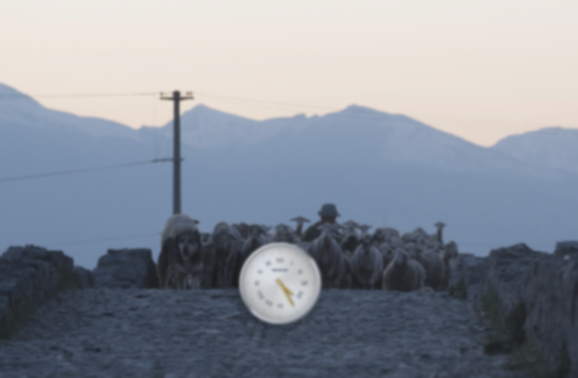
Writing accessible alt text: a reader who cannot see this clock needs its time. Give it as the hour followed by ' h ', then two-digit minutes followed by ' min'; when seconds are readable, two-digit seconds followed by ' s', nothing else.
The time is 4 h 25 min
